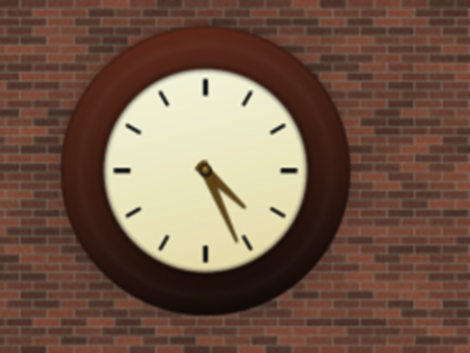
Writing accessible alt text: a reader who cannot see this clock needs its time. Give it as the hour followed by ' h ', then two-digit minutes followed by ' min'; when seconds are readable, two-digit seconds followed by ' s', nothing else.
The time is 4 h 26 min
